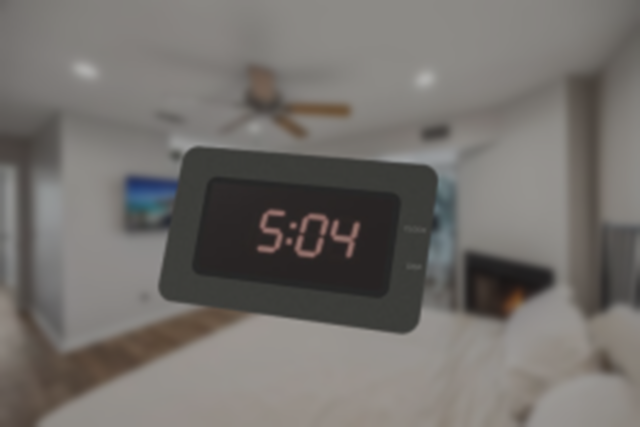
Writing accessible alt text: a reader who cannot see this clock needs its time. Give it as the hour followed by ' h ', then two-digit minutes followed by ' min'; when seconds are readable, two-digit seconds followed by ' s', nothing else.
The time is 5 h 04 min
